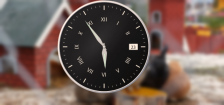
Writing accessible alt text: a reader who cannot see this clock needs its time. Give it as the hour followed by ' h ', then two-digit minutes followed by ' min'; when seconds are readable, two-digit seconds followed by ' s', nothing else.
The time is 5 h 54 min
